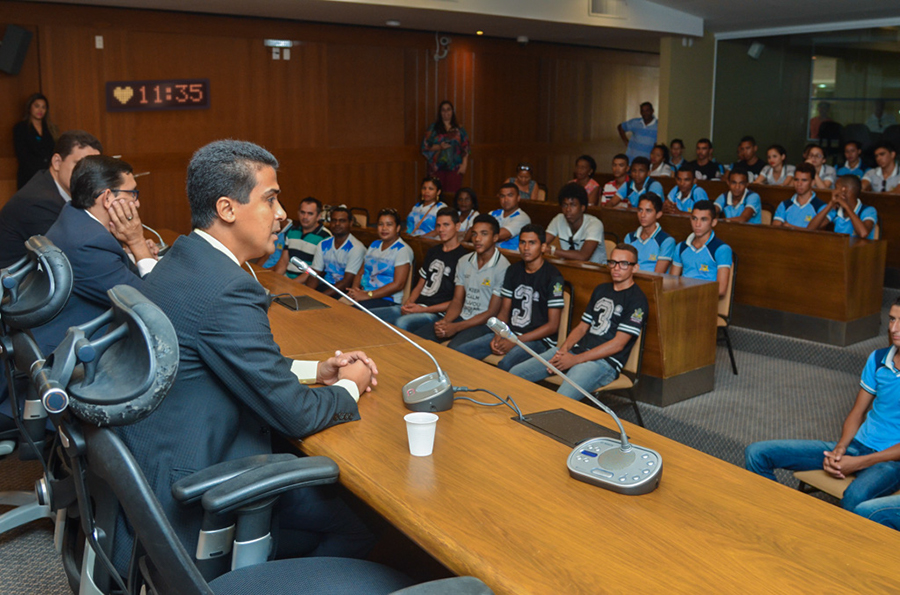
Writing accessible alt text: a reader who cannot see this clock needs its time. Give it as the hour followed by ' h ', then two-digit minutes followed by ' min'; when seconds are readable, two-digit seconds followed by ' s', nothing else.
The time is 11 h 35 min
